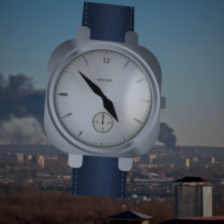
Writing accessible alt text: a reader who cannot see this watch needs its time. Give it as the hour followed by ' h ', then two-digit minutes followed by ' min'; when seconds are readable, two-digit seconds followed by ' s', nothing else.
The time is 4 h 52 min
